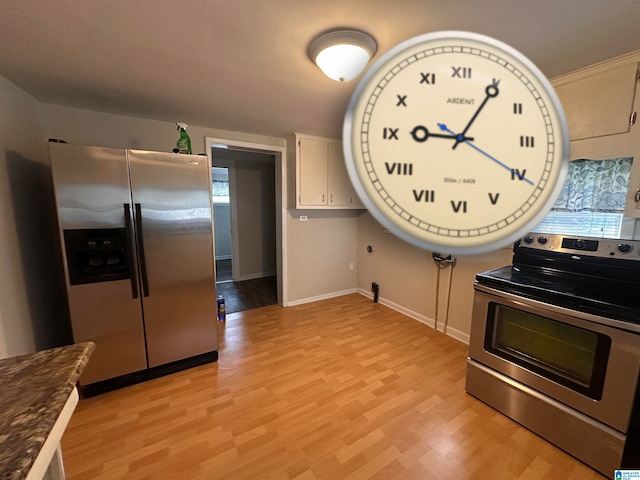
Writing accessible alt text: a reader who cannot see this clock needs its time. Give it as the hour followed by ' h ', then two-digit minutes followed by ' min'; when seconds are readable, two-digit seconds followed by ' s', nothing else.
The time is 9 h 05 min 20 s
